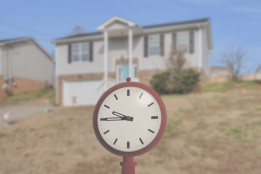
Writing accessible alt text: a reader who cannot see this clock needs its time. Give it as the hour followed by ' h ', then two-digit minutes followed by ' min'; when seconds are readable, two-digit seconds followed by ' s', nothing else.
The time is 9 h 45 min
